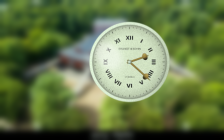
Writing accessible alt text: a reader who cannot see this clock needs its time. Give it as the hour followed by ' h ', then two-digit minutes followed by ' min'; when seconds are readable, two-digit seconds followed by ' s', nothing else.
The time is 2 h 22 min
